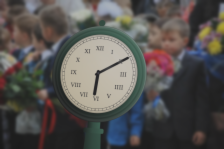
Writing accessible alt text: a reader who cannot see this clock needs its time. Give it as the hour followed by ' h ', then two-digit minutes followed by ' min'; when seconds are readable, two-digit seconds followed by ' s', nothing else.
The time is 6 h 10 min
